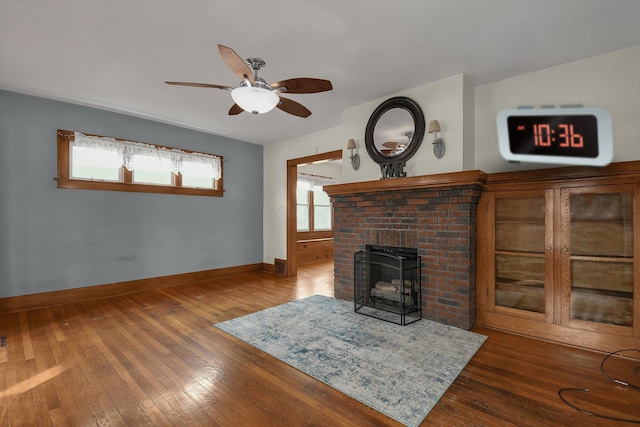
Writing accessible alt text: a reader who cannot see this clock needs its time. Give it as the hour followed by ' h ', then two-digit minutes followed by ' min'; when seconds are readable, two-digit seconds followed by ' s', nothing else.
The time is 10 h 36 min
